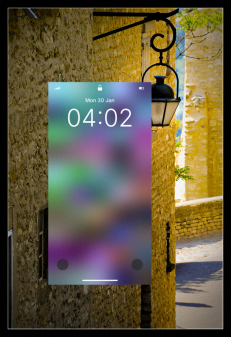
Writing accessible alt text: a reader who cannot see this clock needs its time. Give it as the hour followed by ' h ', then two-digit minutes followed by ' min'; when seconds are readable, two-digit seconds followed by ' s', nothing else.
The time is 4 h 02 min
